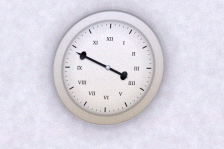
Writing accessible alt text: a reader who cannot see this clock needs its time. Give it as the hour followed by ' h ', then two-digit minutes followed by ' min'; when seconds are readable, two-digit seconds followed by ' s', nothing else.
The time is 3 h 49 min
